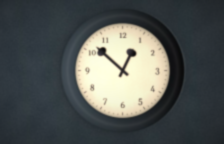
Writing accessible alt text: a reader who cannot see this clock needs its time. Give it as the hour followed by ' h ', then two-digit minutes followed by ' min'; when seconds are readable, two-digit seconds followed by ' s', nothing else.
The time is 12 h 52 min
